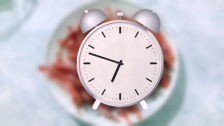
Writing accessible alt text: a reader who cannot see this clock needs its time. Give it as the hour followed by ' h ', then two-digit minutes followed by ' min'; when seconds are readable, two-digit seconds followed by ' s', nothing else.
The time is 6 h 48 min
